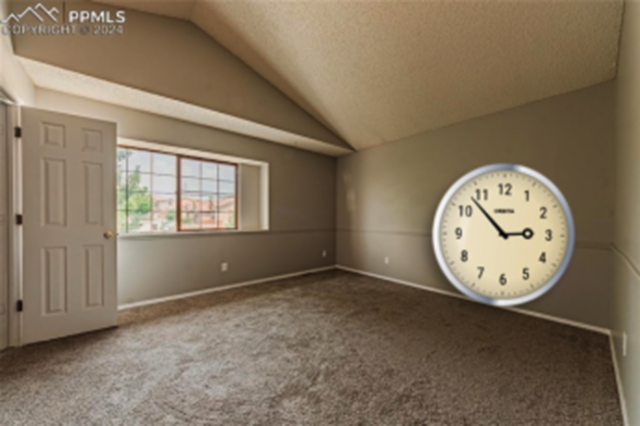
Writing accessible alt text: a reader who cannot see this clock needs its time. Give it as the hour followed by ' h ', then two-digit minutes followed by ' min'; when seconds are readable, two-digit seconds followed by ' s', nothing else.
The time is 2 h 53 min
